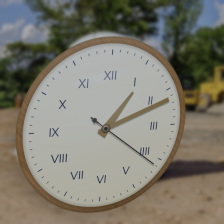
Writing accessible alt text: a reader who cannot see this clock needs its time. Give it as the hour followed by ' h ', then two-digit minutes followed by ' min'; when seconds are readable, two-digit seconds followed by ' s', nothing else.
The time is 1 h 11 min 21 s
